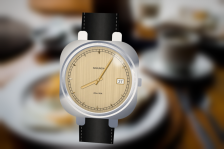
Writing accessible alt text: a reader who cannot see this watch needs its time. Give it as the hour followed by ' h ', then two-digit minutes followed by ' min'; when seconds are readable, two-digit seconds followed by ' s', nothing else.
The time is 8 h 05 min
